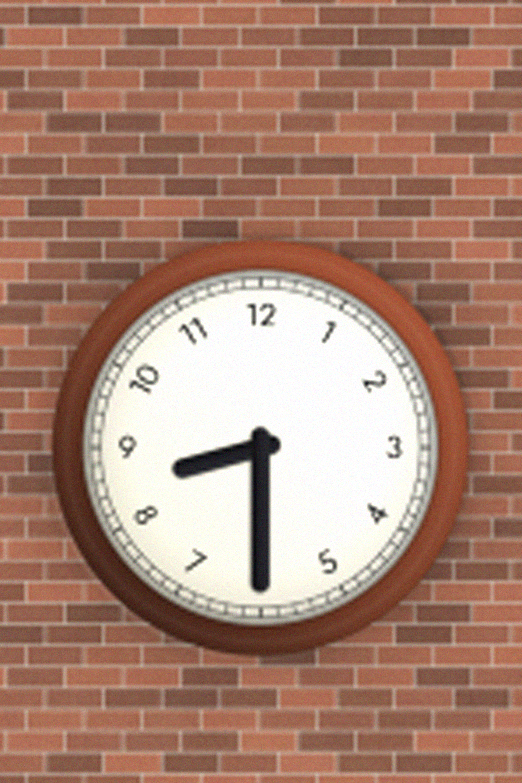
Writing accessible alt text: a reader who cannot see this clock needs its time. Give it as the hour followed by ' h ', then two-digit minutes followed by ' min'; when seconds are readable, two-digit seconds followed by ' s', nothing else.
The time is 8 h 30 min
